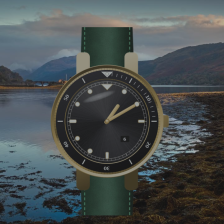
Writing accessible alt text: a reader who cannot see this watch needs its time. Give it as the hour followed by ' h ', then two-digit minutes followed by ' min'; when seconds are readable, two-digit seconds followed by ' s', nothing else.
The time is 1 h 10 min
